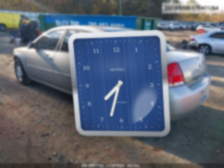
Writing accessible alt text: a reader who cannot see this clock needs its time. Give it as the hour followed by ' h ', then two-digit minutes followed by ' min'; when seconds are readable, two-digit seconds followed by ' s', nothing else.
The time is 7 h 33 min
